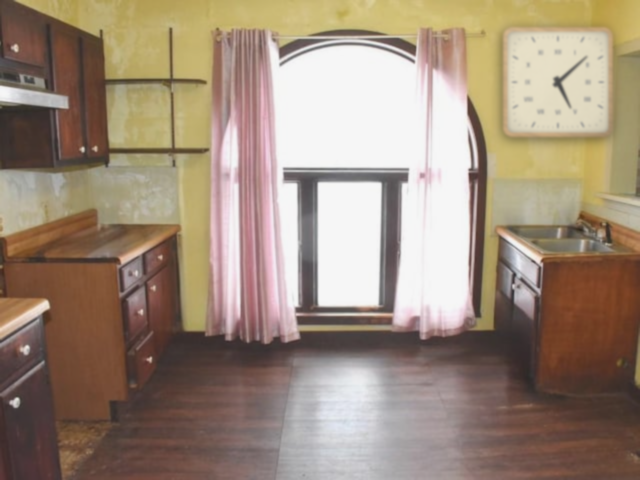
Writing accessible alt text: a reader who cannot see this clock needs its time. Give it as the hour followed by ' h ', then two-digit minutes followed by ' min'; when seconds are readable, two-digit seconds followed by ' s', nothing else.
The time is 5 h 08 min
